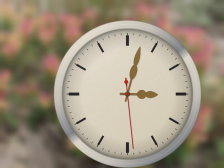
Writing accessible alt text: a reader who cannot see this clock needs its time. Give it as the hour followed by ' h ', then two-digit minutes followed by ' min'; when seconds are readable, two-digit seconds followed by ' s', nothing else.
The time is 3 h 02 min 29 s
